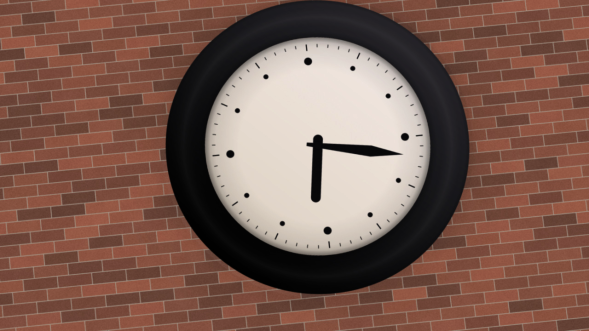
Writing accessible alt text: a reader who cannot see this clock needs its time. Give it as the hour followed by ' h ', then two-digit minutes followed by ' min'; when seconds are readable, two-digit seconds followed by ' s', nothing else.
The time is 6 h 17 min
